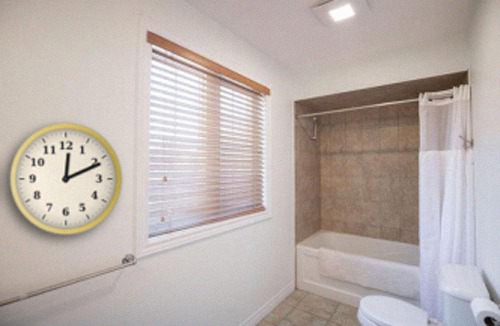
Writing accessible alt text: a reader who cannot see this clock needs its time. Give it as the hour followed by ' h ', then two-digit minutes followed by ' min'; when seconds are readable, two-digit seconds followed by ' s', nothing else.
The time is 12 h 11 min
